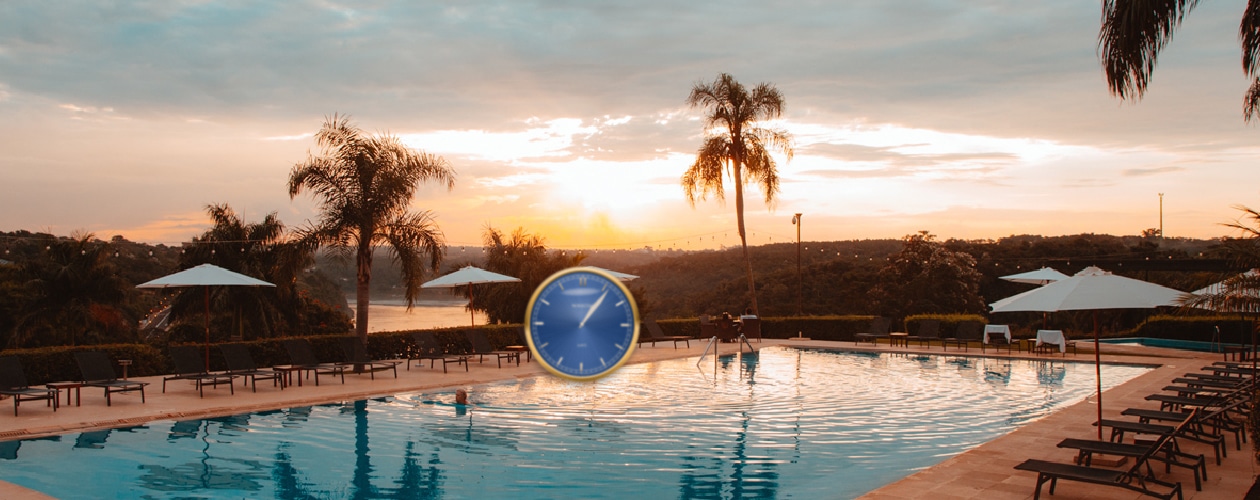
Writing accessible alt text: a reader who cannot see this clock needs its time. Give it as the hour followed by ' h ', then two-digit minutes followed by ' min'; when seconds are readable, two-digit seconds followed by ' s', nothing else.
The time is 1 h 06 min
